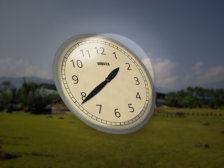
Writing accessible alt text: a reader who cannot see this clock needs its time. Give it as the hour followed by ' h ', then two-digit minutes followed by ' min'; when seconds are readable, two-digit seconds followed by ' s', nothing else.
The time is 1 h 39 min
